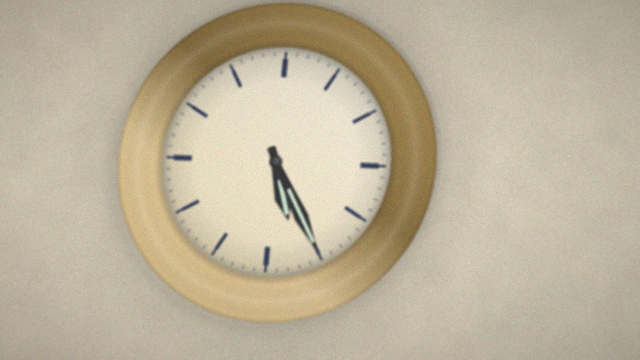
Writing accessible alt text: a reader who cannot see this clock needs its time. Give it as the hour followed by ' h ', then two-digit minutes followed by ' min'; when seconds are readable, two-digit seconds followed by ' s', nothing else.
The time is 5 h 25 min
